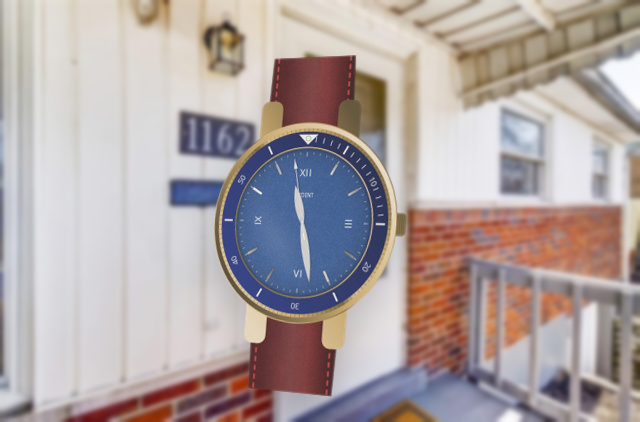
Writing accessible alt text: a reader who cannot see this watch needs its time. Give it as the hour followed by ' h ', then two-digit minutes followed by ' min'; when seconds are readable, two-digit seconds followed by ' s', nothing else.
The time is 11 h 27 min 58 s
